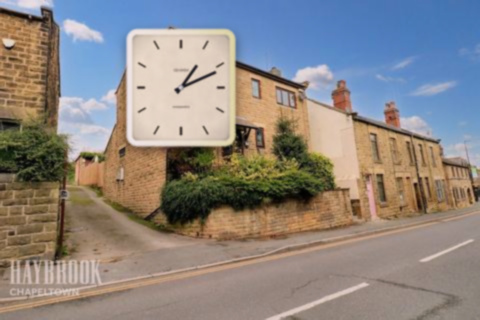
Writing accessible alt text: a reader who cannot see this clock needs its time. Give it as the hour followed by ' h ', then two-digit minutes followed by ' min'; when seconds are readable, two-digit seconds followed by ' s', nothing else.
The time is 1 h 11 min
